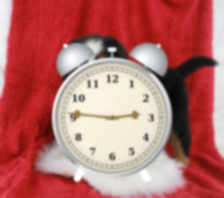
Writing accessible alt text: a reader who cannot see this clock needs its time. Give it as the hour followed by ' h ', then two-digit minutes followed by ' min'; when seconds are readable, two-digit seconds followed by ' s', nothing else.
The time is 2 h 46 min
